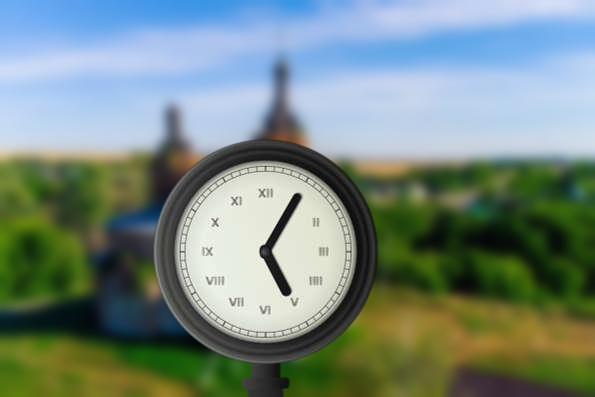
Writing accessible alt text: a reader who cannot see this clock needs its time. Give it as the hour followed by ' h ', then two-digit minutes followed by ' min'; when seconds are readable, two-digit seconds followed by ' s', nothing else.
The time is 5 h 05 min
